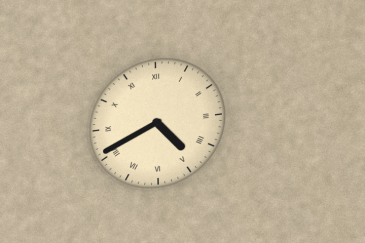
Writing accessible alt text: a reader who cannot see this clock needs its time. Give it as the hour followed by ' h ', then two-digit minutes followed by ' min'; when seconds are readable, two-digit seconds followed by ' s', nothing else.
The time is 4 h 41 min
